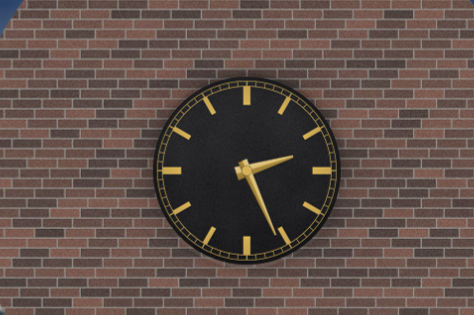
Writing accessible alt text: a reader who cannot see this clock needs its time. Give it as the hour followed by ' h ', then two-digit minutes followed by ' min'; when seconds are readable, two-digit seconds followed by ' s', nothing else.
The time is 2 h 26 min
